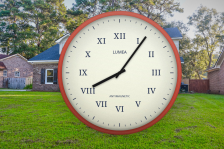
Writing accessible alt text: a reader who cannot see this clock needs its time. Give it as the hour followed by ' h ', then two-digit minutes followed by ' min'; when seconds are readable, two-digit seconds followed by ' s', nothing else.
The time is 8 h 06 min
